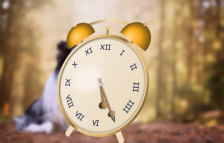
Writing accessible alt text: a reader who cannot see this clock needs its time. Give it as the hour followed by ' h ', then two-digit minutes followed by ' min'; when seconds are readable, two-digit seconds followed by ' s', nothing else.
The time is 5 h 25 min
